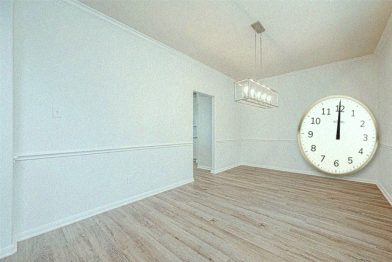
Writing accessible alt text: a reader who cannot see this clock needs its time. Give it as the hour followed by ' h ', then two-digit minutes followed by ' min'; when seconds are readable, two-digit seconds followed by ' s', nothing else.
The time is 12 h 00 min
